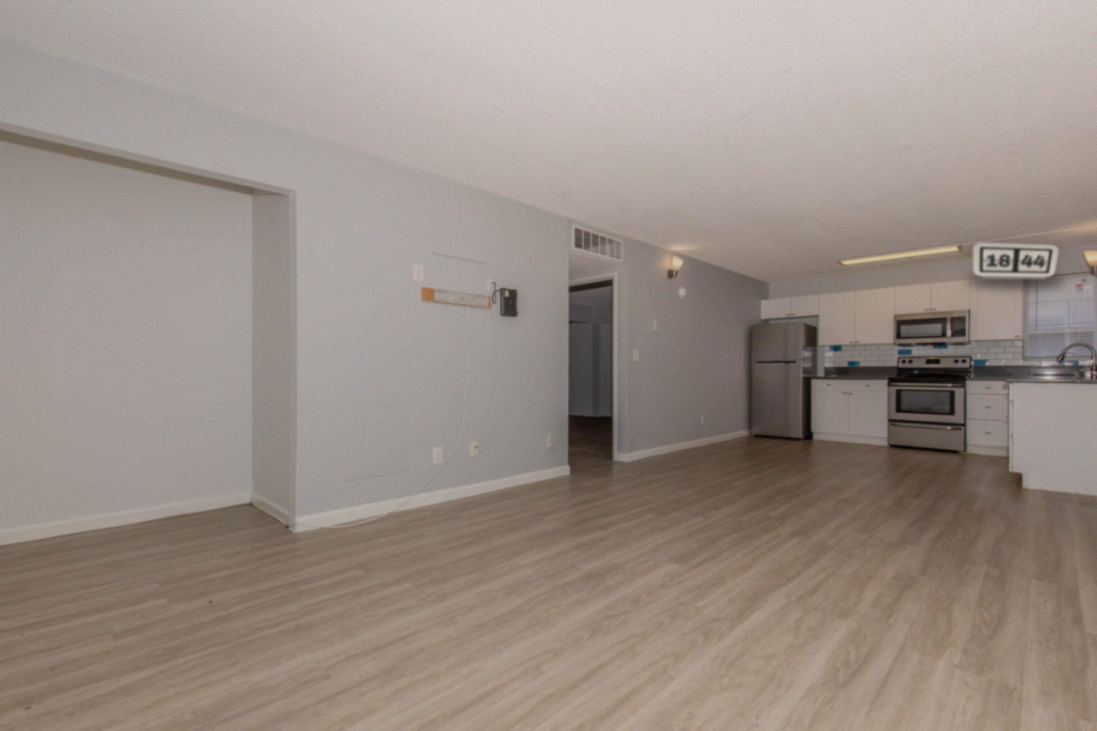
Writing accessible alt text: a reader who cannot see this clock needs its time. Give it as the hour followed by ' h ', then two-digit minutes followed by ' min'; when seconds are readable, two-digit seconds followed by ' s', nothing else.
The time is 18 h 44 min
